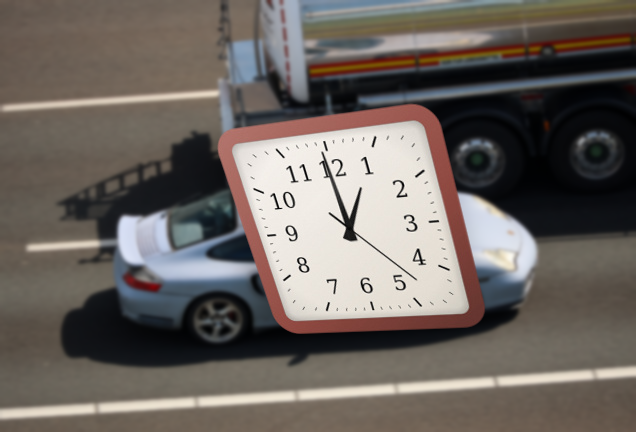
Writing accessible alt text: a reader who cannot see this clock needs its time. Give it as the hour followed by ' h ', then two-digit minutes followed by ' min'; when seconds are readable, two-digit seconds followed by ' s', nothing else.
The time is 12 h 59 min 23 s
